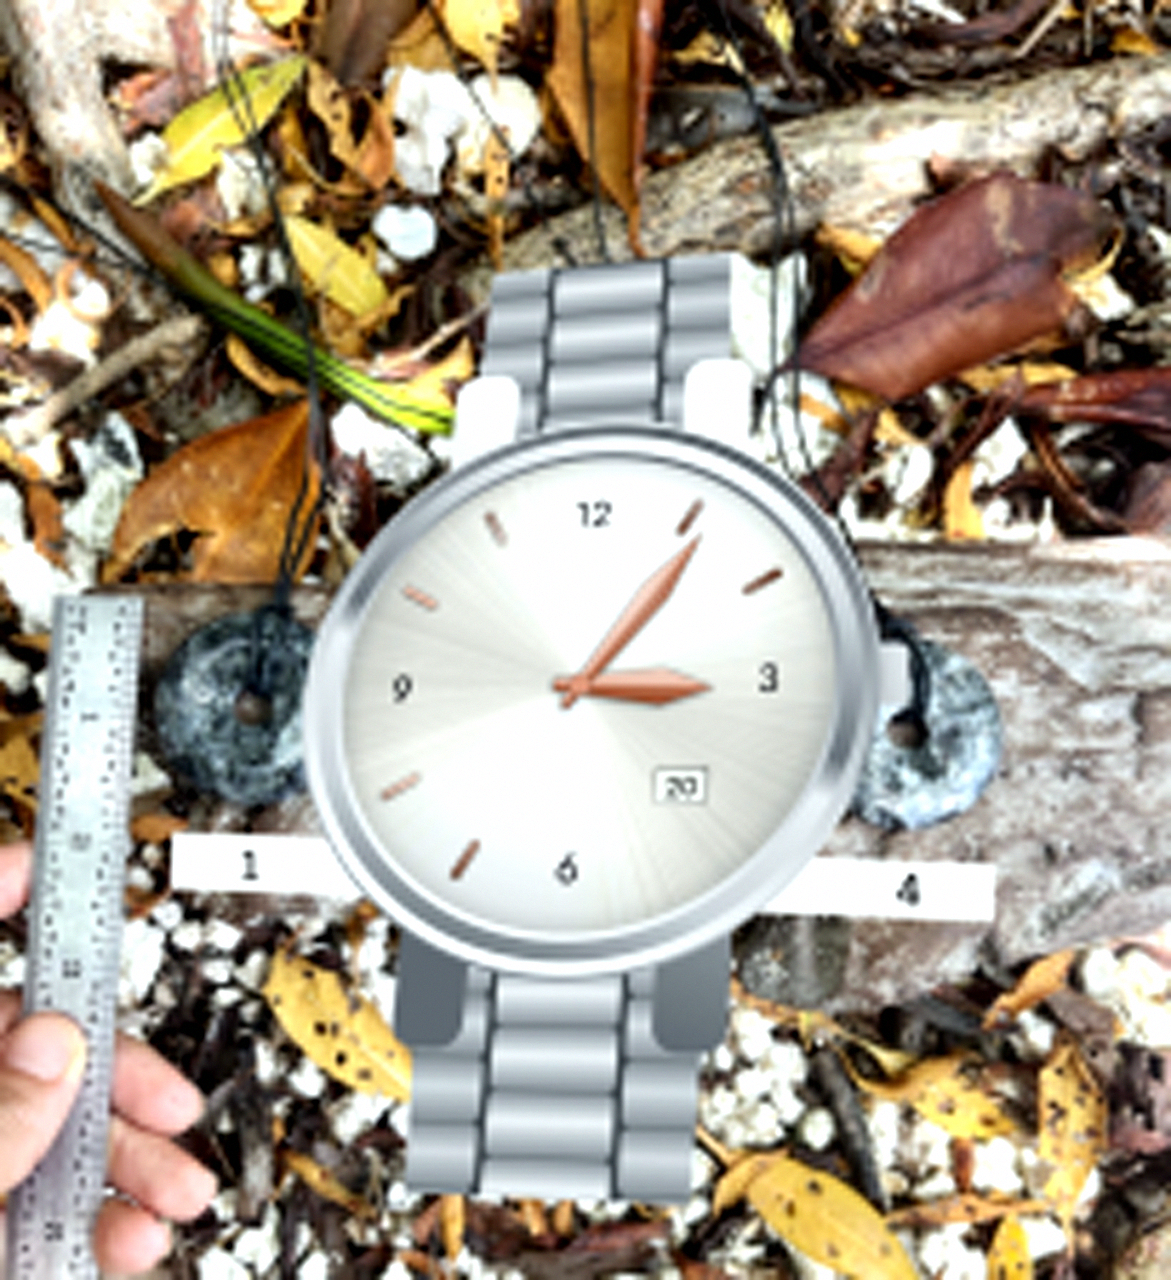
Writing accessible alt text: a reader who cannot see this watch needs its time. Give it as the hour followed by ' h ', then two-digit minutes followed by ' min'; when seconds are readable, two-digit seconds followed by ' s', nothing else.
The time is 3 h 06 min
